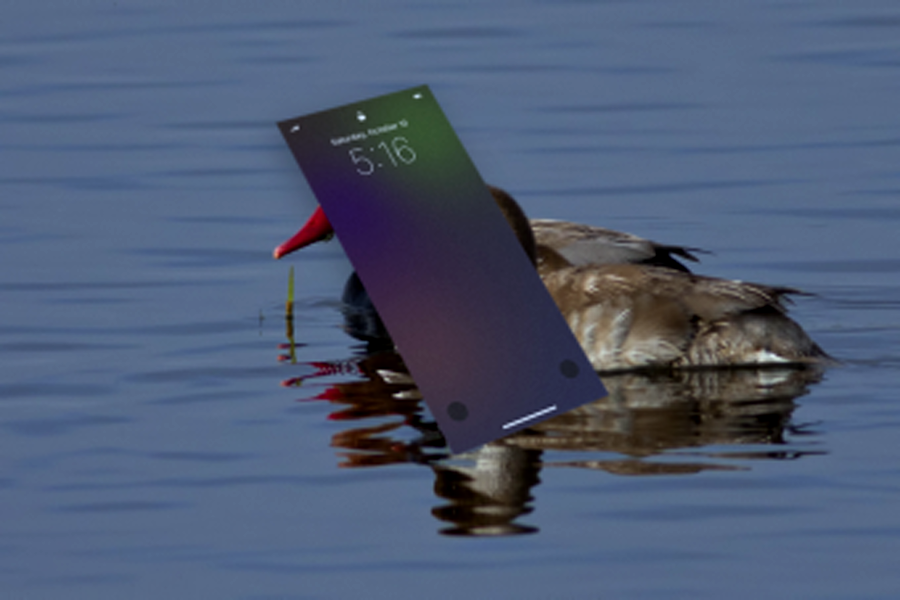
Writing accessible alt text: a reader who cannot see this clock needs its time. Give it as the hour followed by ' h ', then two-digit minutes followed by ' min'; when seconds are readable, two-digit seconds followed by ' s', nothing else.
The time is 5 h 16 min
